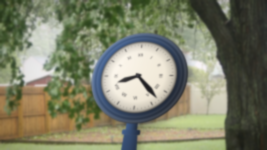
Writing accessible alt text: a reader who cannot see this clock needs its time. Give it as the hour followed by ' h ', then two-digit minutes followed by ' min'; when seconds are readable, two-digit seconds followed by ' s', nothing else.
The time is 8 h 23 min
